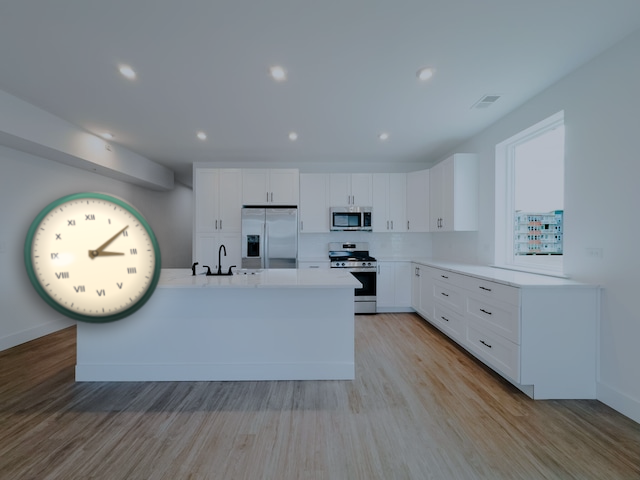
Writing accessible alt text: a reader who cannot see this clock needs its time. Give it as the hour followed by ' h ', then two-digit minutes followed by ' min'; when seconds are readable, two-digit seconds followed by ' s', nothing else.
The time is 3 h 09 min
